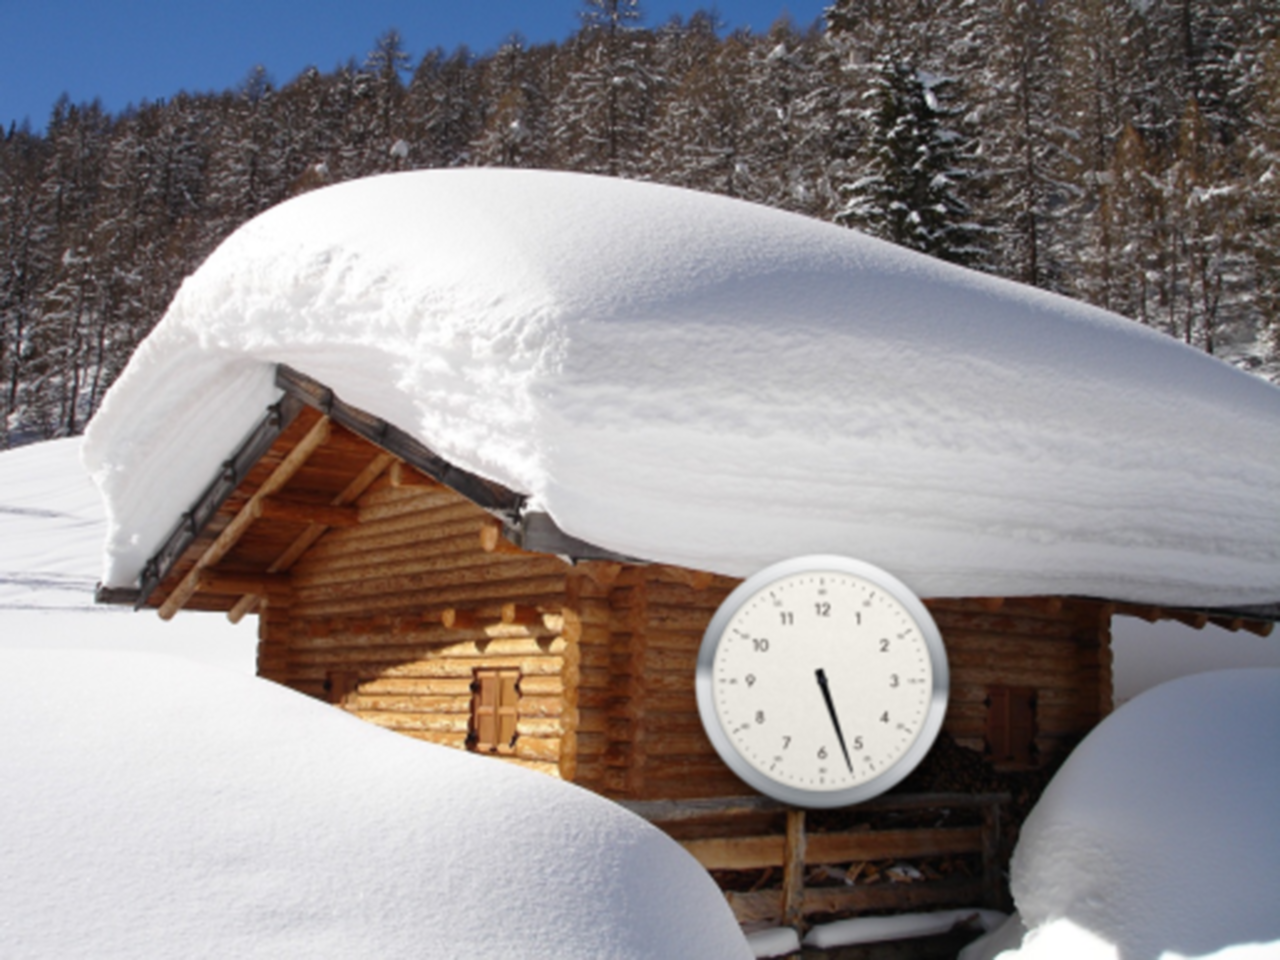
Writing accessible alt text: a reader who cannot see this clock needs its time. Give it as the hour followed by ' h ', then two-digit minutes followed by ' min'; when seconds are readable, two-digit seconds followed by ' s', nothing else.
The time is 5 h 27 min
